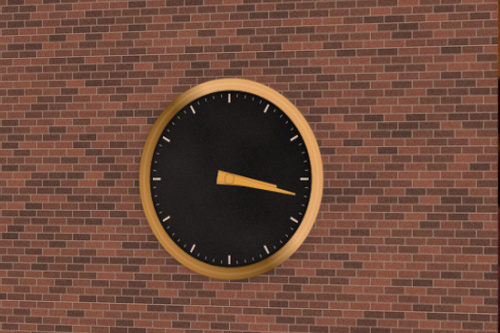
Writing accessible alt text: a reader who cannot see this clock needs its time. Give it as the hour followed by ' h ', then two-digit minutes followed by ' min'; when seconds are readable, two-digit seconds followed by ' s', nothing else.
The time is 3 h 17 min
